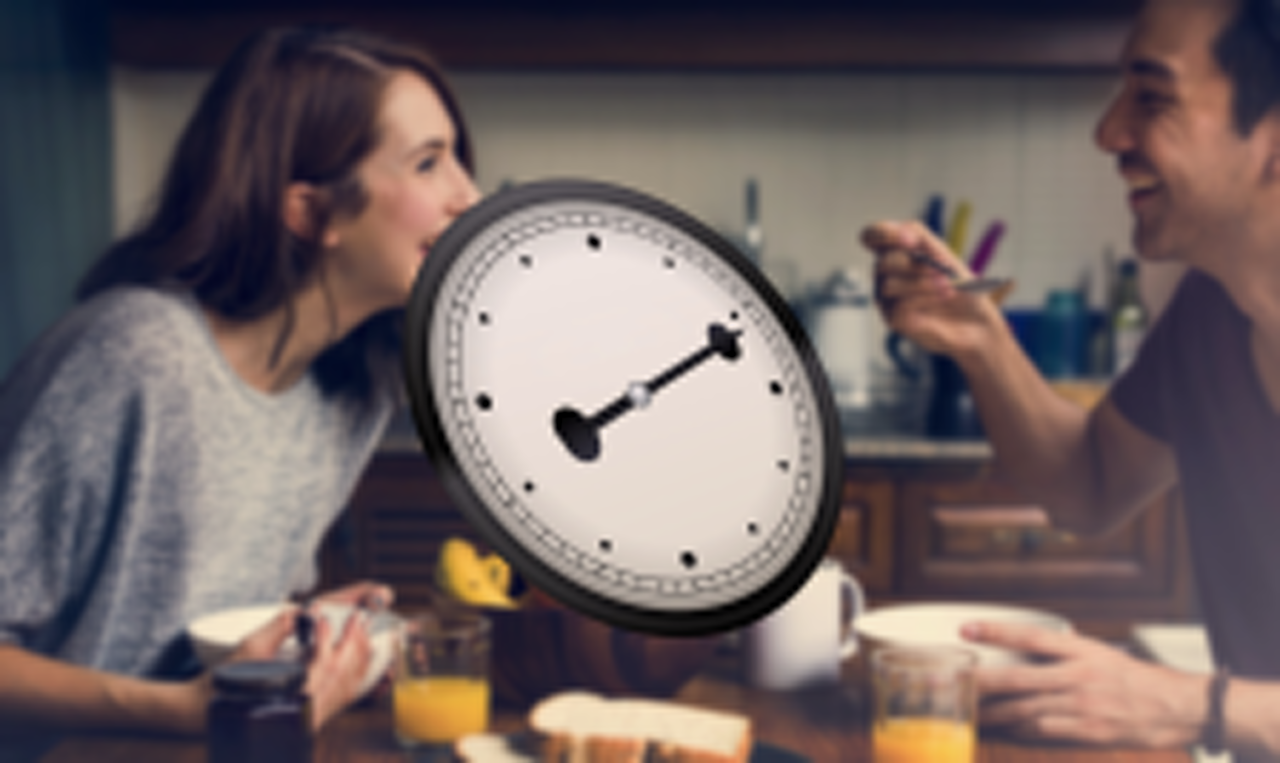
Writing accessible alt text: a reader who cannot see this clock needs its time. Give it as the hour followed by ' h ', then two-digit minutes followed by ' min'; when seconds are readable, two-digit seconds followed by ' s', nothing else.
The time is 8 h 11 min
